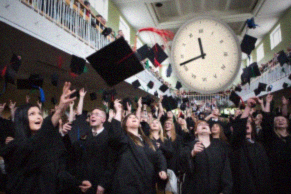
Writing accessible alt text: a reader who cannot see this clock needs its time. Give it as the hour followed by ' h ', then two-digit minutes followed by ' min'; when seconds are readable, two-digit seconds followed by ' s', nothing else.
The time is 11 h 42 min
